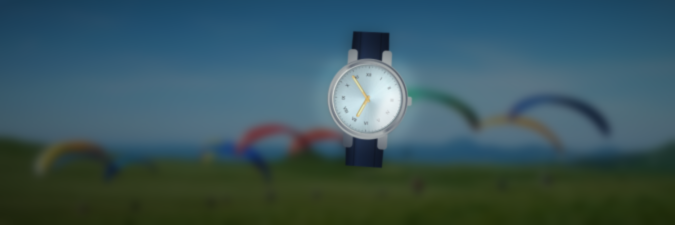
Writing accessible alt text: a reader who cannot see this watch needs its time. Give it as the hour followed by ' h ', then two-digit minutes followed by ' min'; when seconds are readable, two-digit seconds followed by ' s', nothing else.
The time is 6 h 54 min
